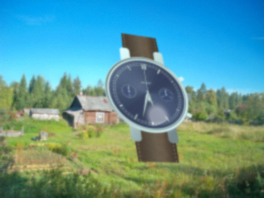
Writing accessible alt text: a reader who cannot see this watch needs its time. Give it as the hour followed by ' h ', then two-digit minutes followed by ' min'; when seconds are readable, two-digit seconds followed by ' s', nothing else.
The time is 5 h 33 min
